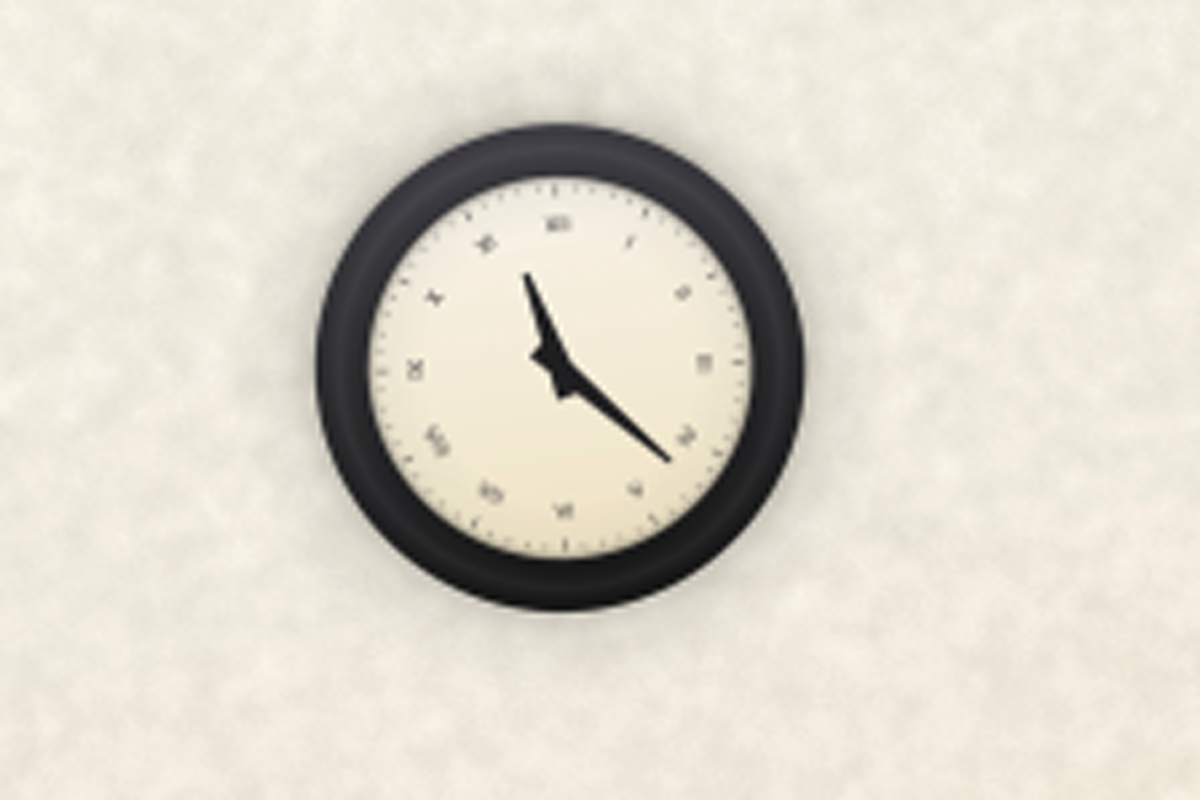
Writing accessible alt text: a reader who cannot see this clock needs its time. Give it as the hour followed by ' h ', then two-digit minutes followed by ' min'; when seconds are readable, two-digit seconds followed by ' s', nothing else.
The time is 11 h 22 min
